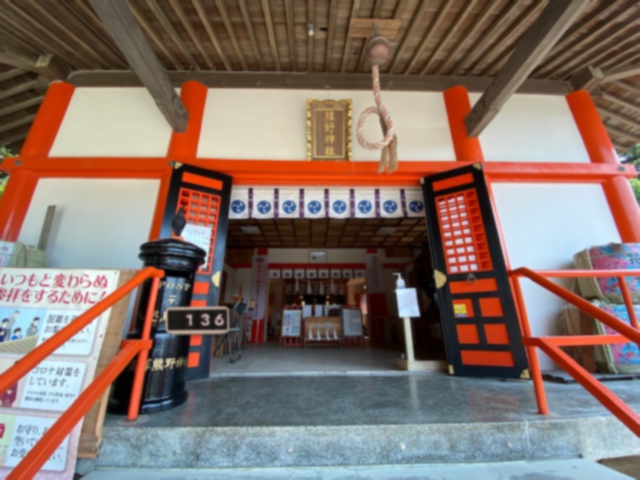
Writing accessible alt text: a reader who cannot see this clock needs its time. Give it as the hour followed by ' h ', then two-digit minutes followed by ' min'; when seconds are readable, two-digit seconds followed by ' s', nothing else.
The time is 1 h 36 min
